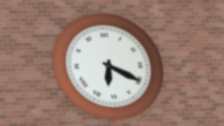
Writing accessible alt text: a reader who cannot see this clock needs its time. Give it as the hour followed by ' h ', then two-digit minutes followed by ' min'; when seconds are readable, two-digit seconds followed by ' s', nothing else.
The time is 6 h 20 min
